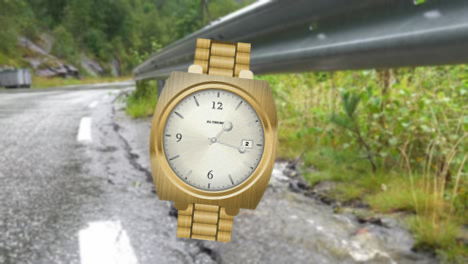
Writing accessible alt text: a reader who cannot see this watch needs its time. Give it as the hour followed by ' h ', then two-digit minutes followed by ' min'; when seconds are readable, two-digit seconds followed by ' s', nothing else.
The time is 1 h 17 min
